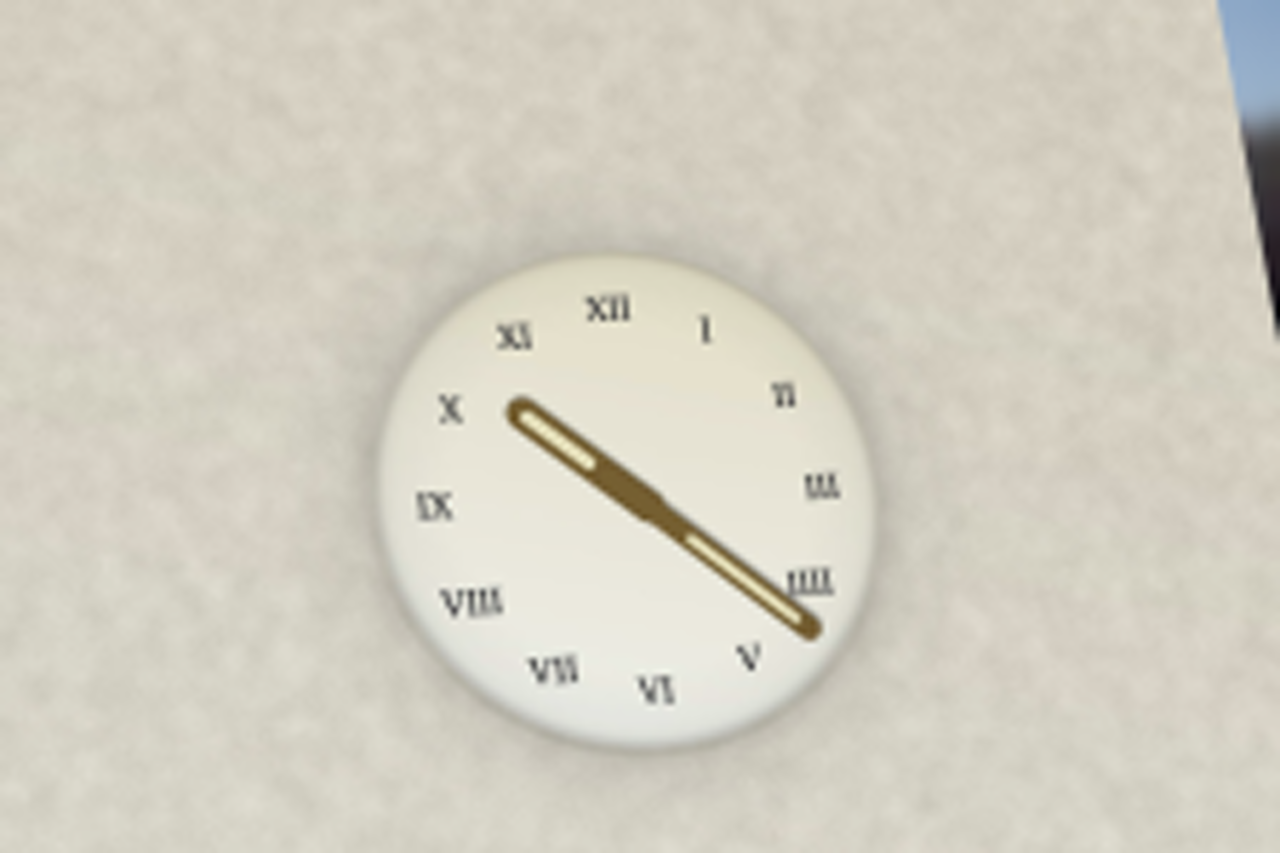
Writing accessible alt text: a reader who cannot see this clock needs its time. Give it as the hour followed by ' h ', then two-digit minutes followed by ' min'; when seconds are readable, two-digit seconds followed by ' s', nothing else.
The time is 10 h 22 min
